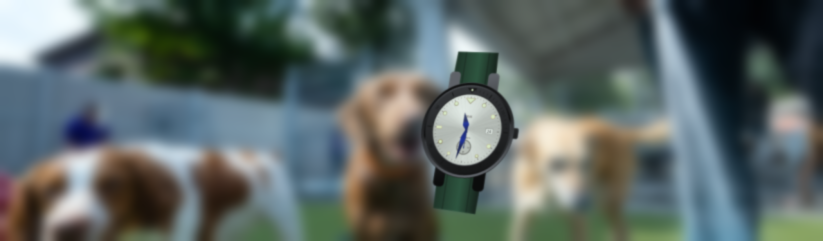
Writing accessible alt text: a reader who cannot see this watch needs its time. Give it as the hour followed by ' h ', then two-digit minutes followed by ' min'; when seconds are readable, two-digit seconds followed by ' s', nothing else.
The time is 11 h 32 min
